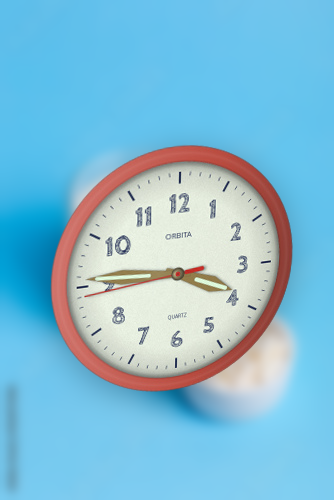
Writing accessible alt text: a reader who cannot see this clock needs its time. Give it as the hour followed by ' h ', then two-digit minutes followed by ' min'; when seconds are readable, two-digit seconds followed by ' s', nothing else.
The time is 3 h 45 min 44 s
